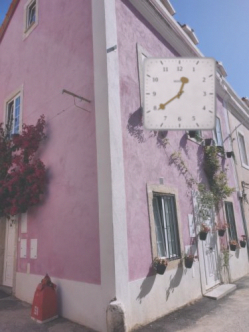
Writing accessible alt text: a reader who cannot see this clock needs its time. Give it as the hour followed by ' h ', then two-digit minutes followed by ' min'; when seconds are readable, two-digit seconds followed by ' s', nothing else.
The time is 12 h 39 min
